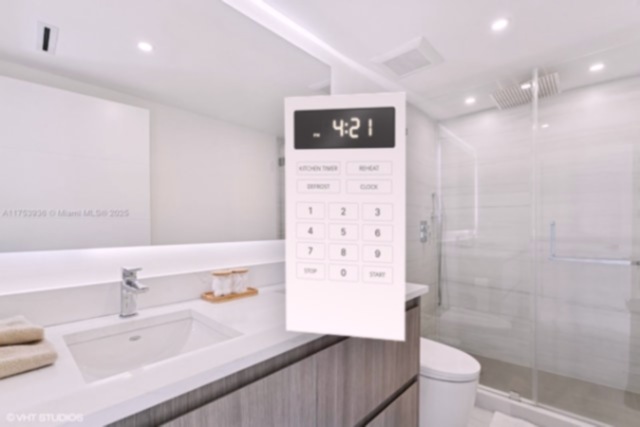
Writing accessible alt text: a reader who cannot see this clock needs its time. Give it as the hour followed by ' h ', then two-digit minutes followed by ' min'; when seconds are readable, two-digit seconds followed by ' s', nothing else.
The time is 4 h 21 min
